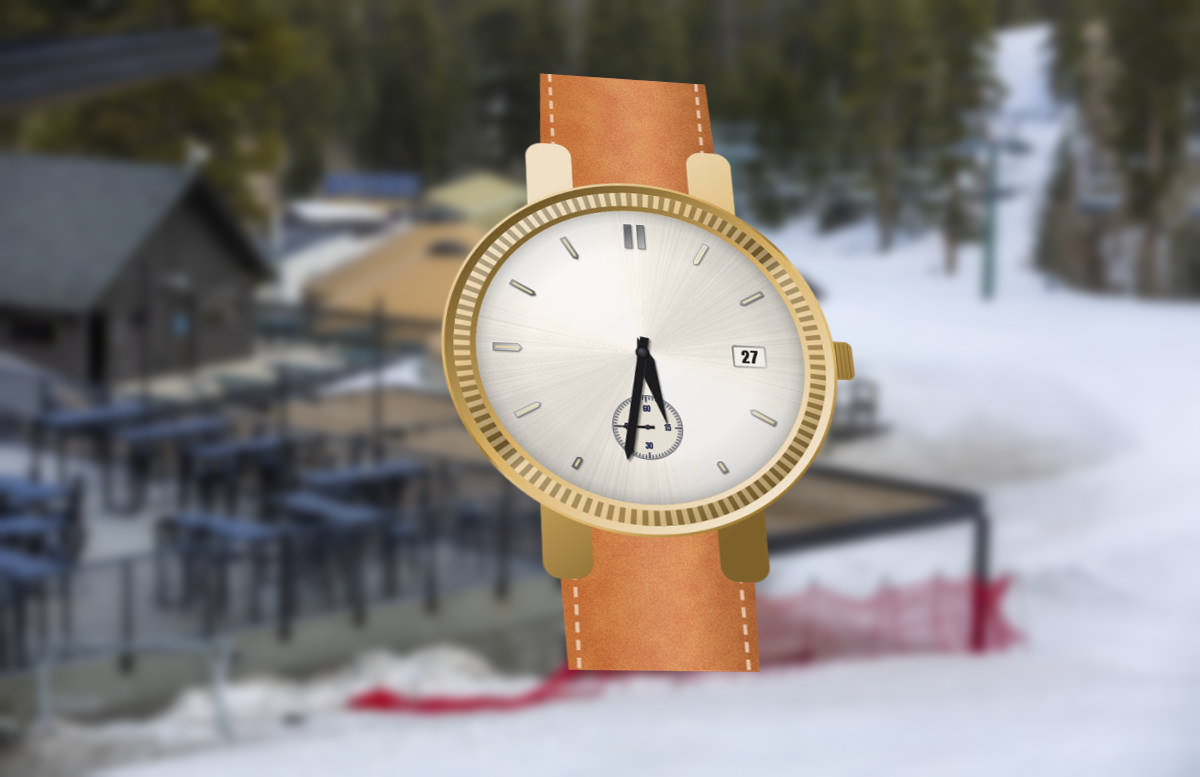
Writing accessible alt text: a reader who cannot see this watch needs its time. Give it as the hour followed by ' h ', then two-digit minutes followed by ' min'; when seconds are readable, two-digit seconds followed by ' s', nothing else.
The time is 5 h 31 min 45 s
